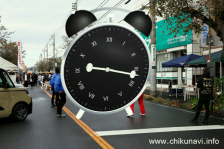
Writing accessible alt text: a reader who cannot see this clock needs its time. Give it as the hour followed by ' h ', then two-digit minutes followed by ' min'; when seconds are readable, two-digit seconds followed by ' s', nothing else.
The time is 9 h 17 min
